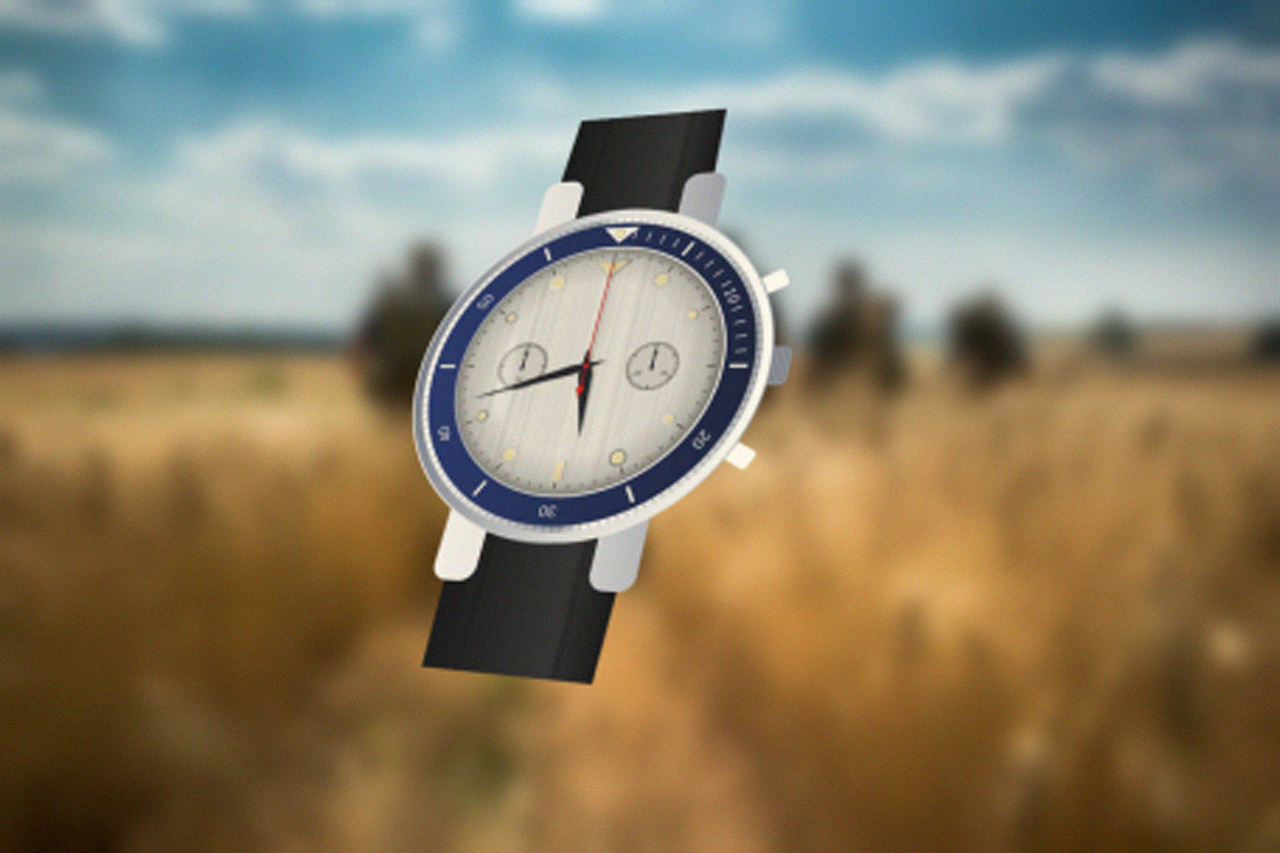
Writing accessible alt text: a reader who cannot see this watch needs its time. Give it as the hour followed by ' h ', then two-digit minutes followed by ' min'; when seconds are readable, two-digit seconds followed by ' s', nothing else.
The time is 5 h 42 min
